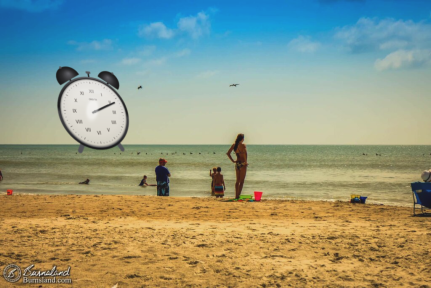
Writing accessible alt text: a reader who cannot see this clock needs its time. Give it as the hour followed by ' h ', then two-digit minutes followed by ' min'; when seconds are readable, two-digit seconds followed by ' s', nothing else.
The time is 2 h 11 min
